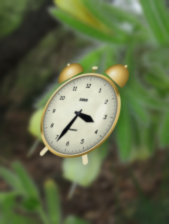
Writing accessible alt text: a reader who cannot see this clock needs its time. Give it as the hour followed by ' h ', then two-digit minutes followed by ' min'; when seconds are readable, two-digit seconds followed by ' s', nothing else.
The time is 3 h 34 min
